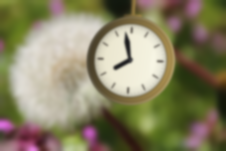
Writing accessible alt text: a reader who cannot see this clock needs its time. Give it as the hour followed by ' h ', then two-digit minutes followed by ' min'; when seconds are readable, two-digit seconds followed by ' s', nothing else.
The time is 7 h 58 min
